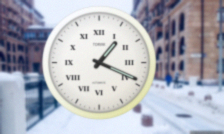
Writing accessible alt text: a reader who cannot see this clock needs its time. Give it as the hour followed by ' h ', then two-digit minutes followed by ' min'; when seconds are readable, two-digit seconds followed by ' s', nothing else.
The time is 1 h 19 min
